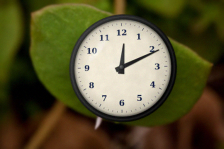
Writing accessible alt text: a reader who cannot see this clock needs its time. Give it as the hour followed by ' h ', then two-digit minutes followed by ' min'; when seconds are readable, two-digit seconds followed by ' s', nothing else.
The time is 12 h 11 min
